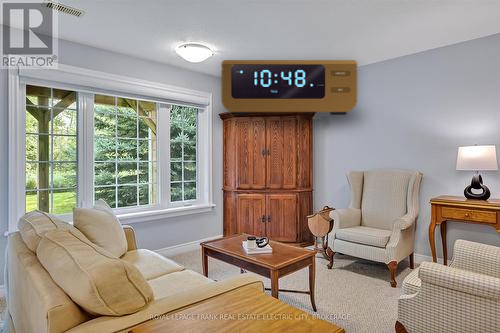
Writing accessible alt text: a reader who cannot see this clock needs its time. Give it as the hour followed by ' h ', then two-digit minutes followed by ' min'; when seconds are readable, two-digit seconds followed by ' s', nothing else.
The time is 10 h 48 min
